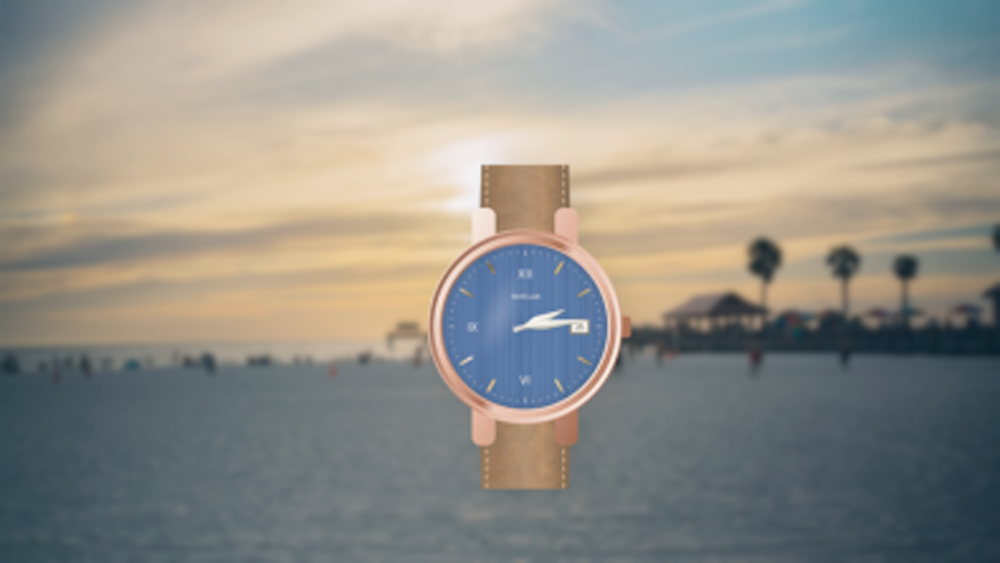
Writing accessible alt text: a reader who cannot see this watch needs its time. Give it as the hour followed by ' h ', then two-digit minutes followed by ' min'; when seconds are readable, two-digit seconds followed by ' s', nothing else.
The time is 2 h 14 min
